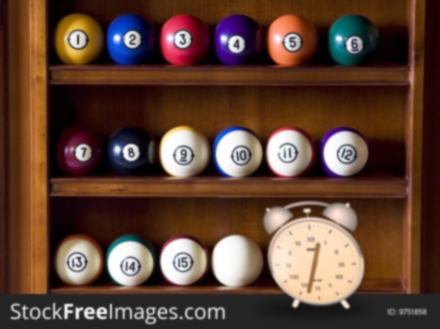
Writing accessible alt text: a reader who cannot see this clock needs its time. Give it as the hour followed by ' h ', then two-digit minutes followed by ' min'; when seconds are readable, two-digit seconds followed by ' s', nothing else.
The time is 12 h 33 min
